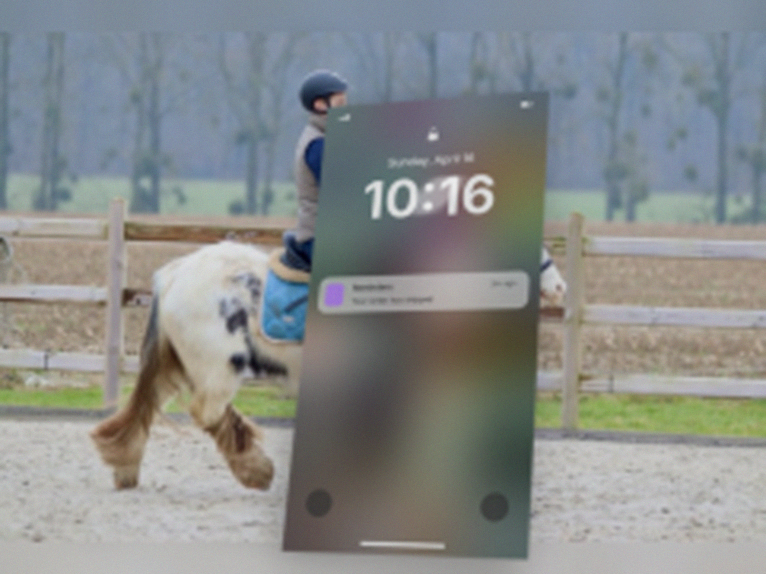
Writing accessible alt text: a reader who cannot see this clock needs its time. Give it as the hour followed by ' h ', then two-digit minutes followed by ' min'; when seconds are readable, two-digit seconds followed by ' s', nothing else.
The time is 10 h 16 min
